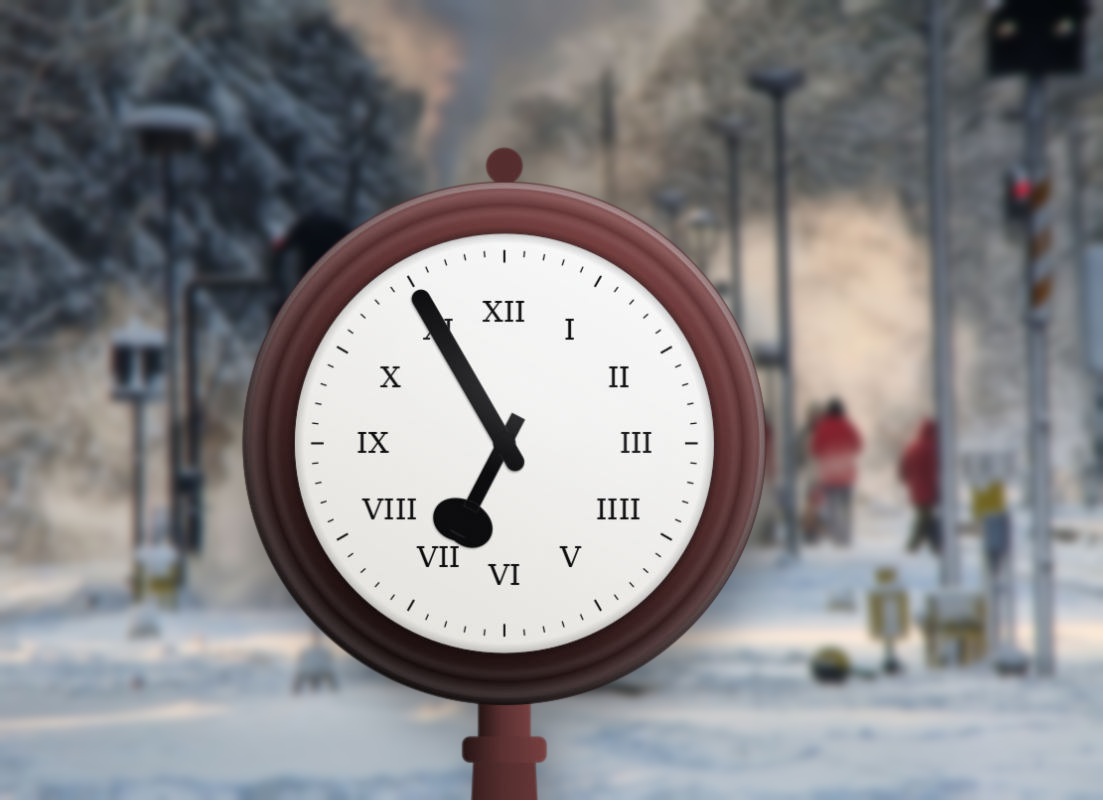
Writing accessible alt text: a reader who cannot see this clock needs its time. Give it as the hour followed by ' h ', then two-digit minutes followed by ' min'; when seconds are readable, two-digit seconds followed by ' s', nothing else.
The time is 6 h 55 min
